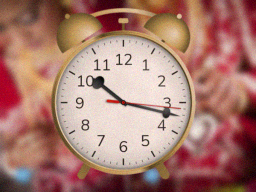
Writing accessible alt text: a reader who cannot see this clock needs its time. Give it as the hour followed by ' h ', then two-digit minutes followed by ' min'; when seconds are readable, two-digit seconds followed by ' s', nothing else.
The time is 10 h 17 min 16 s
